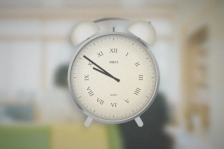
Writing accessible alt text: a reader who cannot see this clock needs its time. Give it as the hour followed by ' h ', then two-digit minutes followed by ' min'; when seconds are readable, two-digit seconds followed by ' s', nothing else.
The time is 9 h 51 min
